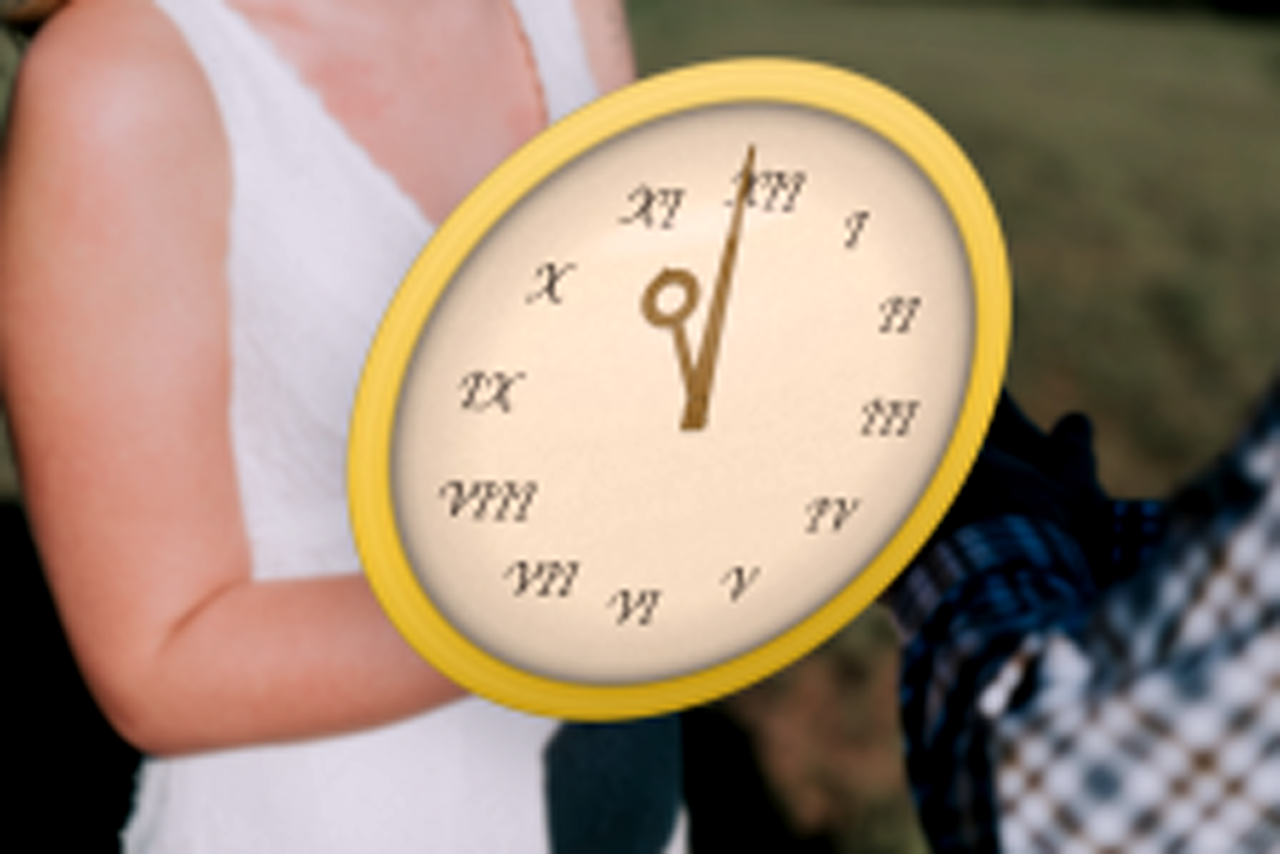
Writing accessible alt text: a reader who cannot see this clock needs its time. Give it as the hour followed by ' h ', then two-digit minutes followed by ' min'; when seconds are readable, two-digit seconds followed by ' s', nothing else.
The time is 10 h 59 min
